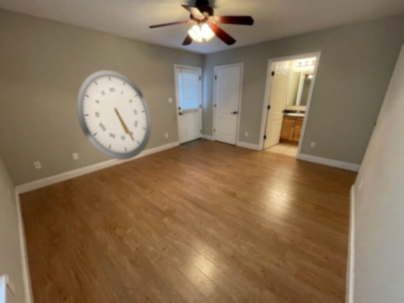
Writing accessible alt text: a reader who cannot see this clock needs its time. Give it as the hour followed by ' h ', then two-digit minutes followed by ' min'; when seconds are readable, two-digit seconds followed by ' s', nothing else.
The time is 5 h 26 min
